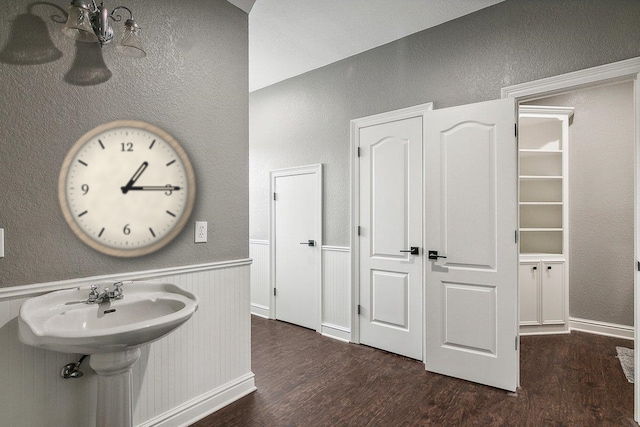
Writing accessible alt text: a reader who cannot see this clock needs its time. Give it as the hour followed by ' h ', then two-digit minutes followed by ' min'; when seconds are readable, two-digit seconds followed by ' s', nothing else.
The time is 1 h 15 min
